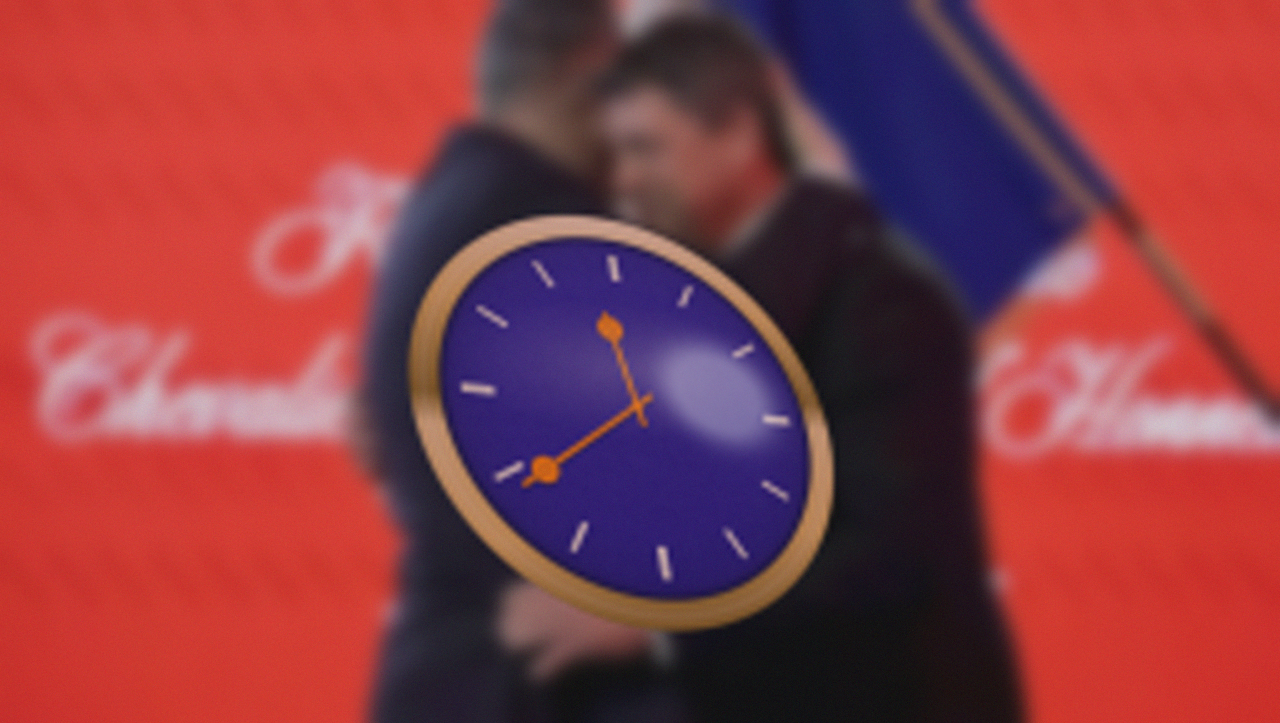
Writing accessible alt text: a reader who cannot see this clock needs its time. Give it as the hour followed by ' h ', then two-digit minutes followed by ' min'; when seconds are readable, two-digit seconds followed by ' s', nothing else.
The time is 11 h 39 min
